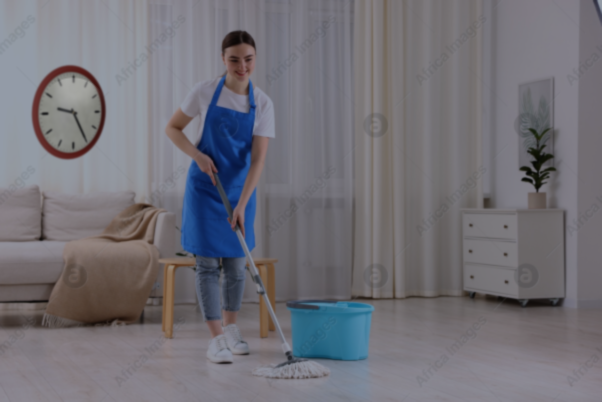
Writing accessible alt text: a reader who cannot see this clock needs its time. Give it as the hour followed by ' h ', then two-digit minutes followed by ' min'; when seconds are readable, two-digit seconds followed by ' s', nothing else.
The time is 9 h 25 min
